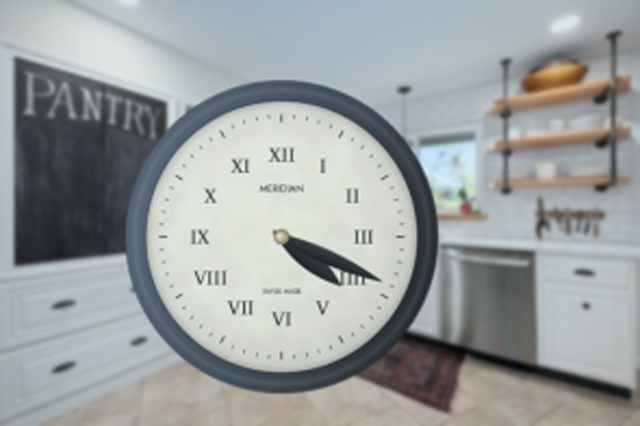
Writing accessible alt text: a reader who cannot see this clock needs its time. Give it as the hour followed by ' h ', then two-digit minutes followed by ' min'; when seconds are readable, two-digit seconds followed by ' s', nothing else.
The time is 4 h 19 min
